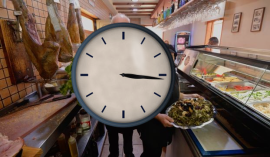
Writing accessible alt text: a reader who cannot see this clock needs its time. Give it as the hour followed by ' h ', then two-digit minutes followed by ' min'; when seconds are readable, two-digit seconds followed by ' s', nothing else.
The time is 3 h 16 min
